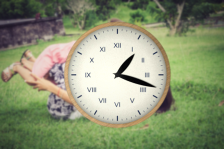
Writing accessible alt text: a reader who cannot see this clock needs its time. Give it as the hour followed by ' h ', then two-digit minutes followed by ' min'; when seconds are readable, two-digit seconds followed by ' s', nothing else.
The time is 1 h 18 min
